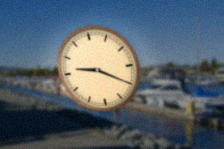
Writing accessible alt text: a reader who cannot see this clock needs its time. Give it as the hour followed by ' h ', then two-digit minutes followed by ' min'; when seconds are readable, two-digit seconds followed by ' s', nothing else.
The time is 9 h 20 min
